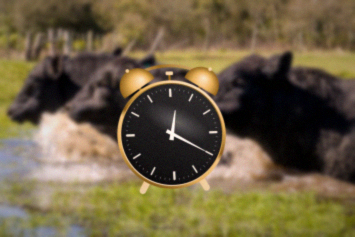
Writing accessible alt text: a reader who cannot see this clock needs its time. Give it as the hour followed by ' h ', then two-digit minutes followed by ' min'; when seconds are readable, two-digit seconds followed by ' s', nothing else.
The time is 12 h 20 min
